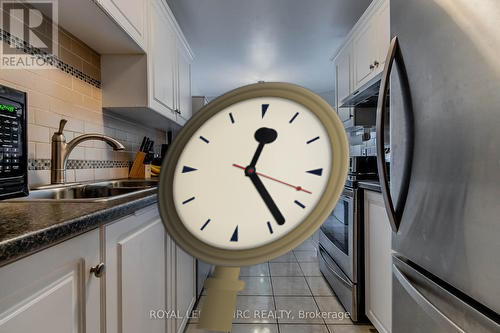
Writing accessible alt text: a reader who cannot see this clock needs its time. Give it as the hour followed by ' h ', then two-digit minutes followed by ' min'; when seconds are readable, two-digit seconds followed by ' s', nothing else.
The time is 12 h 23 min 18 s
